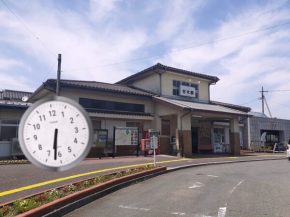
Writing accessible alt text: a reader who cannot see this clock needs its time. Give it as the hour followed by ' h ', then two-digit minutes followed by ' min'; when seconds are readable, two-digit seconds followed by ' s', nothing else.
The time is 6 h 32 min
